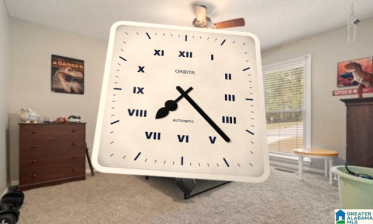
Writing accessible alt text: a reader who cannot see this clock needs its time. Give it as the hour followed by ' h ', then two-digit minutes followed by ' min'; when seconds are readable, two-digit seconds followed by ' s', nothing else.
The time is 7 h 23 min
